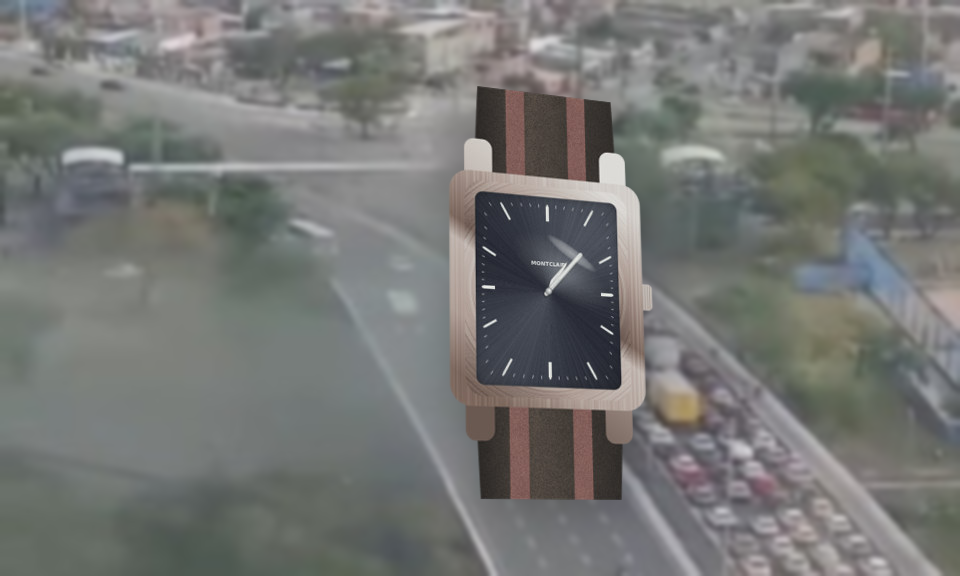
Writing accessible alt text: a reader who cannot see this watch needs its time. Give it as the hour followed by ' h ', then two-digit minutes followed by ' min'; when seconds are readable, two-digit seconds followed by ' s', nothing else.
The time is 1 h 07 min
